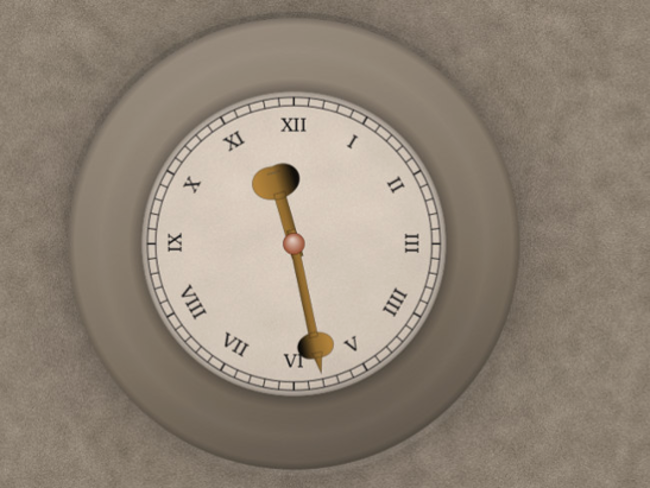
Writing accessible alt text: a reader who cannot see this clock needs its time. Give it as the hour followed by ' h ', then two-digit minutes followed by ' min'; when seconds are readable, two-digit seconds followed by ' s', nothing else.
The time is 11 h 28 min
